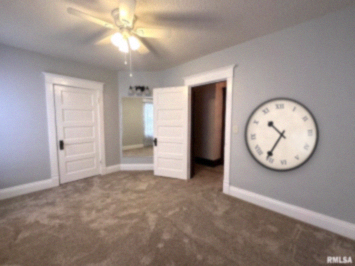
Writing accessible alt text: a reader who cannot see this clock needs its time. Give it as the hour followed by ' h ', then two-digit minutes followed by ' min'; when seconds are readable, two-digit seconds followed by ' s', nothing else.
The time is 10 h 36 min
